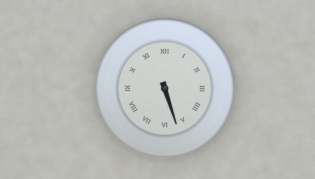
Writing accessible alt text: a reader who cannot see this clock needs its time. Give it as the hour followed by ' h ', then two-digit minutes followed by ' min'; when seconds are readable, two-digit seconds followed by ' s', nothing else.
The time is 5 h 27 min
